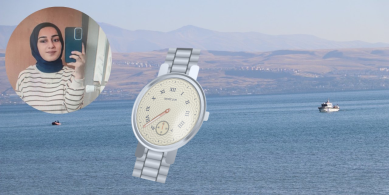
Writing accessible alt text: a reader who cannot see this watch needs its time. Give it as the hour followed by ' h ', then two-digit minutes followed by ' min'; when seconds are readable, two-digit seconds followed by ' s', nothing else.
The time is 7 h 38 min
